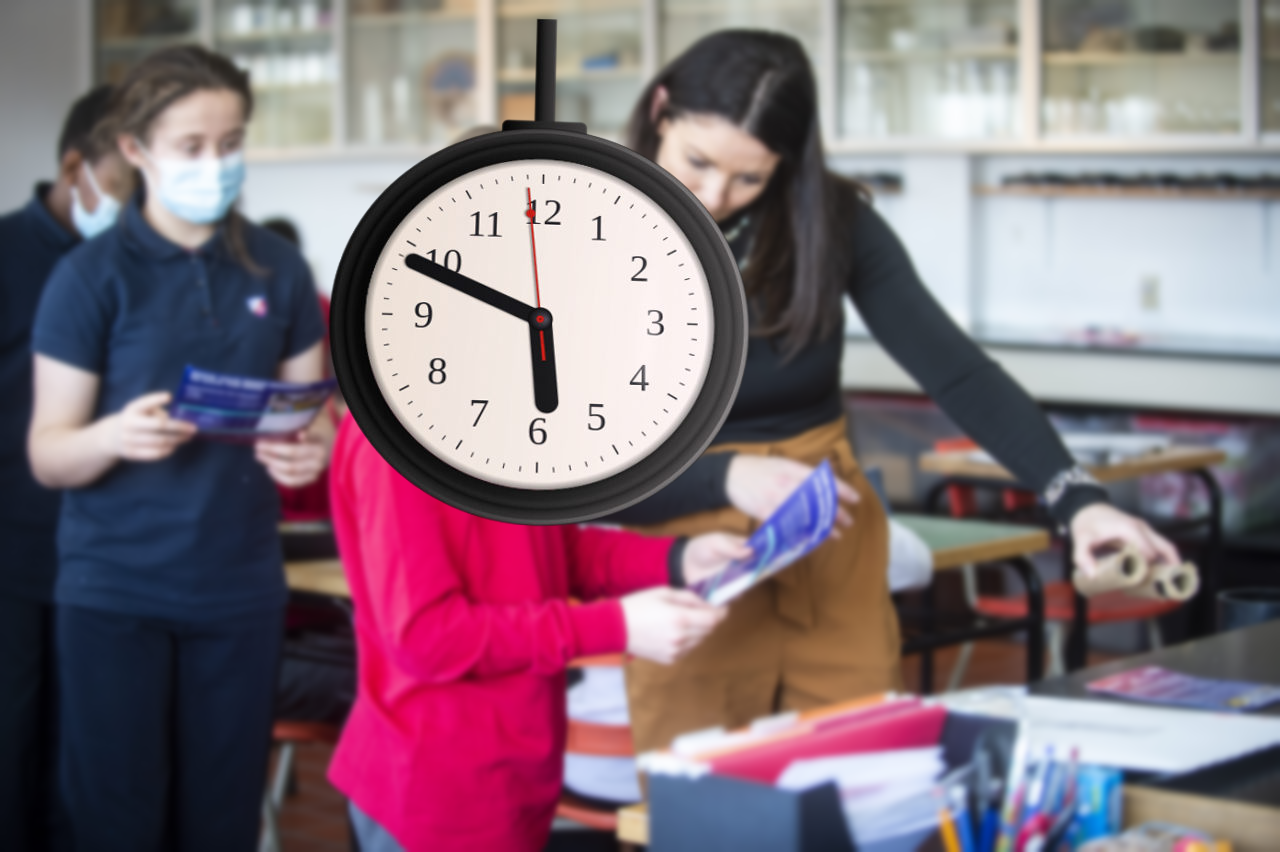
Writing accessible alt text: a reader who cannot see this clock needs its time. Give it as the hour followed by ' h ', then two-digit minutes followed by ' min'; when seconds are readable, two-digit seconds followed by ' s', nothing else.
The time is 5 h 48 min 59 s
